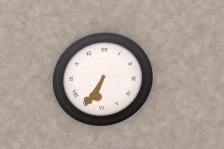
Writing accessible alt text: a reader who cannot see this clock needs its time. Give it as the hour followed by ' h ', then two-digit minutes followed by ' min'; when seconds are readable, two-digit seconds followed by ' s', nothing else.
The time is 6 h 35 min
